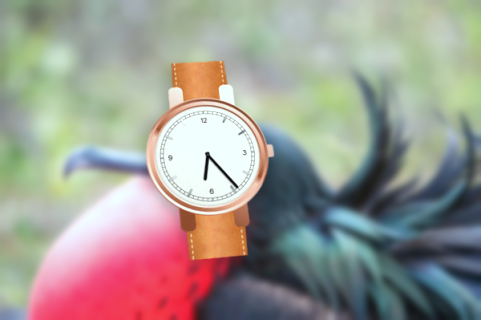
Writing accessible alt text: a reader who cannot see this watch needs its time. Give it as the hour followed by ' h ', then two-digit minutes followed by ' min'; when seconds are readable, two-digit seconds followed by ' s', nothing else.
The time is 6 h 24 min
